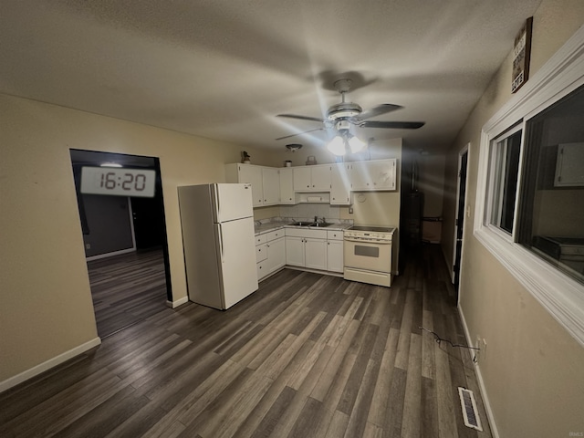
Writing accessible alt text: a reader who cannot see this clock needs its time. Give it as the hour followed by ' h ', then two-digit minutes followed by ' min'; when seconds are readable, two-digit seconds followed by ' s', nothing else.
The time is 16 h 20 min
